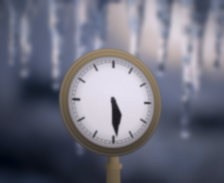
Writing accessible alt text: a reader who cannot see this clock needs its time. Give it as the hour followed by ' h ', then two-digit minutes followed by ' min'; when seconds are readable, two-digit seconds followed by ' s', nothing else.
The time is 5 h 29 min
